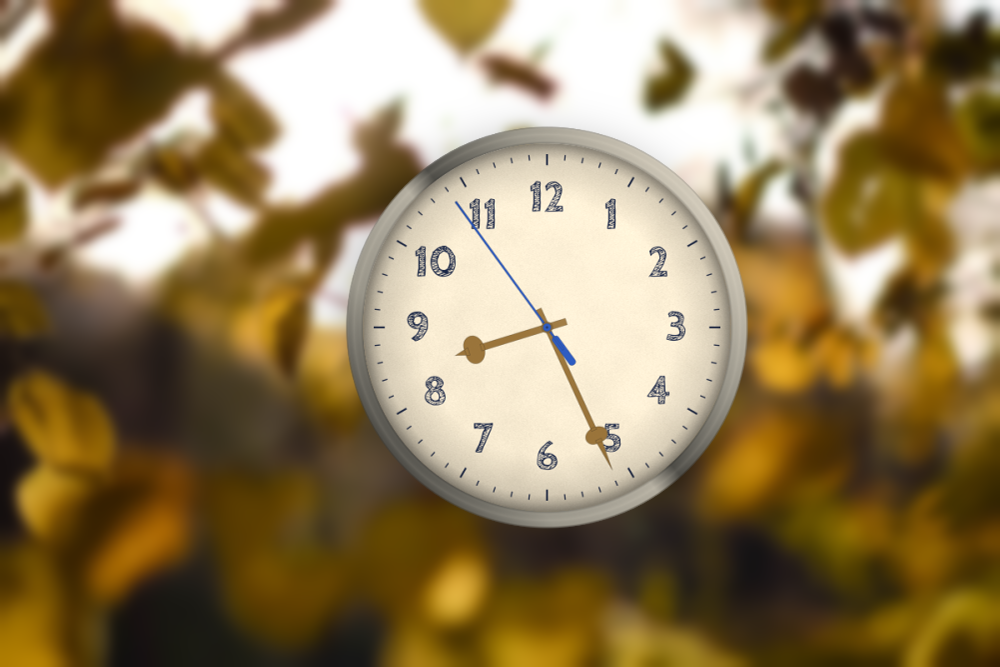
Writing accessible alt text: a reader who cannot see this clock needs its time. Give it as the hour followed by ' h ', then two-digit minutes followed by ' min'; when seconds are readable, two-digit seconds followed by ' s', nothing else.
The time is 8 h 25 min 54 s
